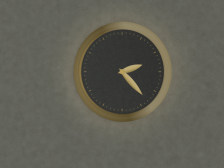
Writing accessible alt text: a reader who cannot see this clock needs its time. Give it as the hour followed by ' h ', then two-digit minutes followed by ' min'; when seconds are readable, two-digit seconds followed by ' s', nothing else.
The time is 2 h 23 min
